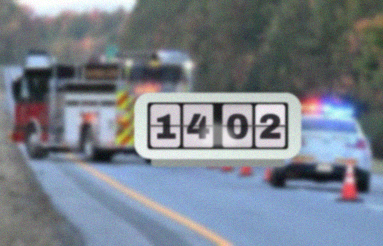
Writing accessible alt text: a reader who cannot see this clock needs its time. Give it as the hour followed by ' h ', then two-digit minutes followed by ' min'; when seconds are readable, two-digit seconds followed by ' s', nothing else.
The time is 14 h 02 min
